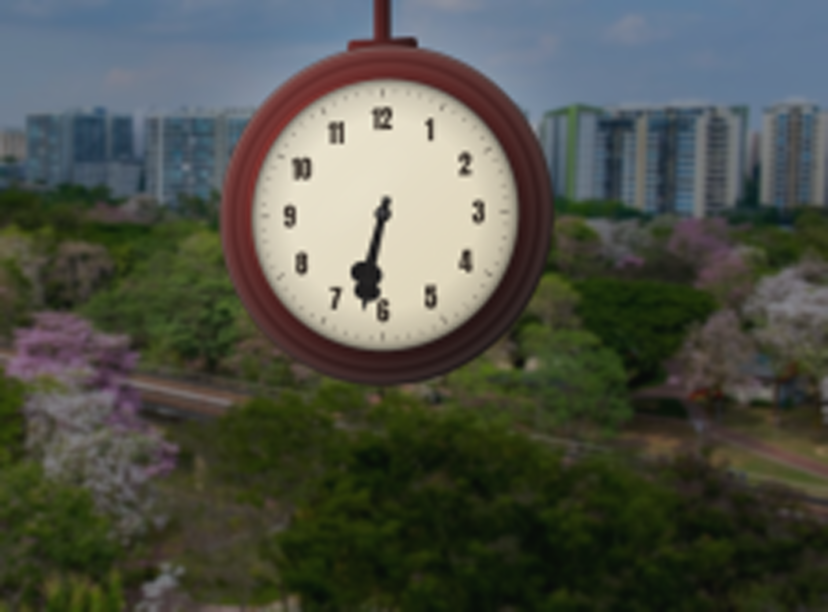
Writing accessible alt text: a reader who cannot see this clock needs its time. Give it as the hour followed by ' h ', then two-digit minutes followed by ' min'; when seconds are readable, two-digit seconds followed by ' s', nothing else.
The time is 6 h 32 min
